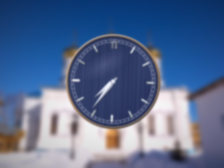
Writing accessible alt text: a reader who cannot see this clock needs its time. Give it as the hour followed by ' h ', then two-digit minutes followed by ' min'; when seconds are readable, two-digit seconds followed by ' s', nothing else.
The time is 7 h 36 min
